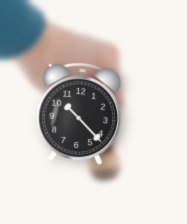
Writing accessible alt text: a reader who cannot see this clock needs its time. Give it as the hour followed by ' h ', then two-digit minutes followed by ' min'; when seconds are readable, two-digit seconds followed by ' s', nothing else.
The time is 10 h 22 min
